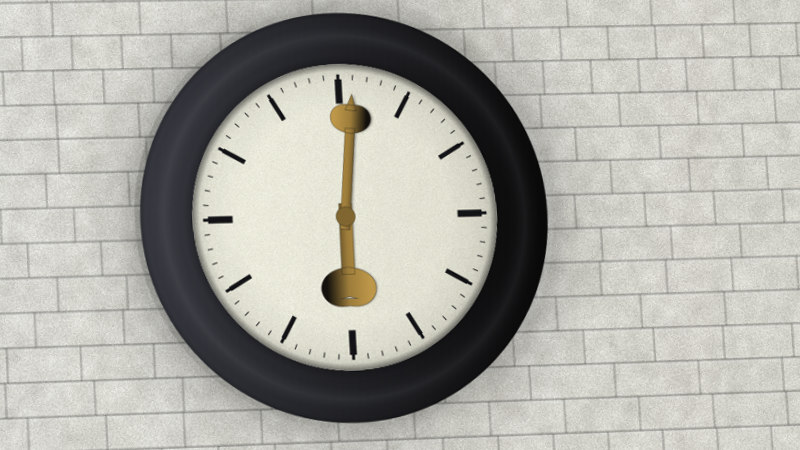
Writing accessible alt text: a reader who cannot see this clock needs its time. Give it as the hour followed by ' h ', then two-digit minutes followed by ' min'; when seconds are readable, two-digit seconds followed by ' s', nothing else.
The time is 6 h 01 min
